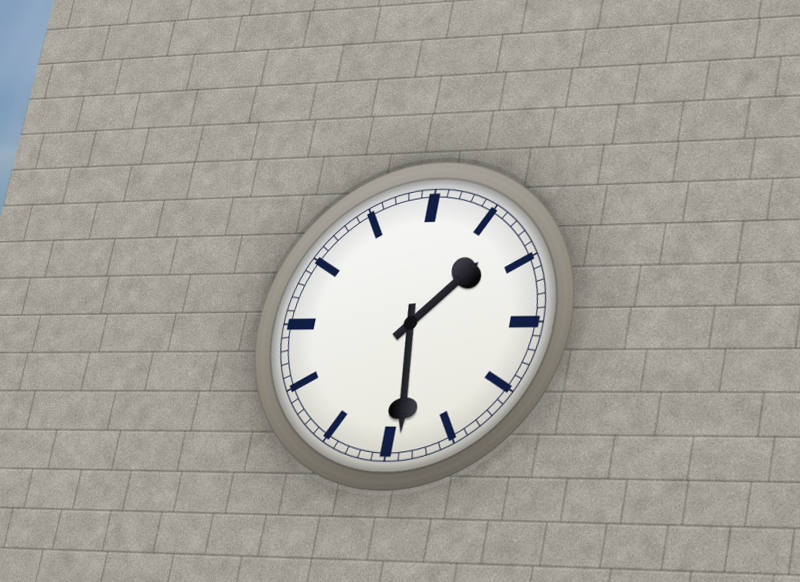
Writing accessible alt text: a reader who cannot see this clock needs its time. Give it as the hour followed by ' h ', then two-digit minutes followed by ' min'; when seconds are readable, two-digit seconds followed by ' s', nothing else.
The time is 1 h 29 min
